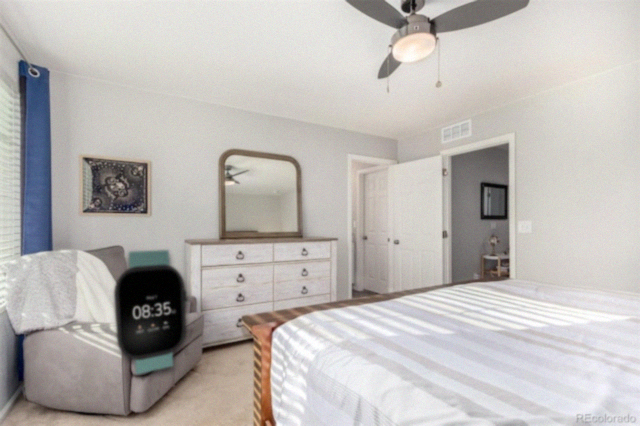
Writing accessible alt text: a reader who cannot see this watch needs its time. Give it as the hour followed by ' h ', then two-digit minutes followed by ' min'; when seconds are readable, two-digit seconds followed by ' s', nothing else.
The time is 8 h 35 min
